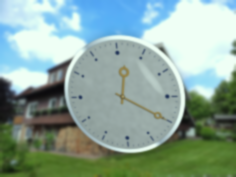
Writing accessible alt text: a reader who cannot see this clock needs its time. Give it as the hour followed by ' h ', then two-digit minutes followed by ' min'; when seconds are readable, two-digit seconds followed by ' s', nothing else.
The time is 12 h 20 min
